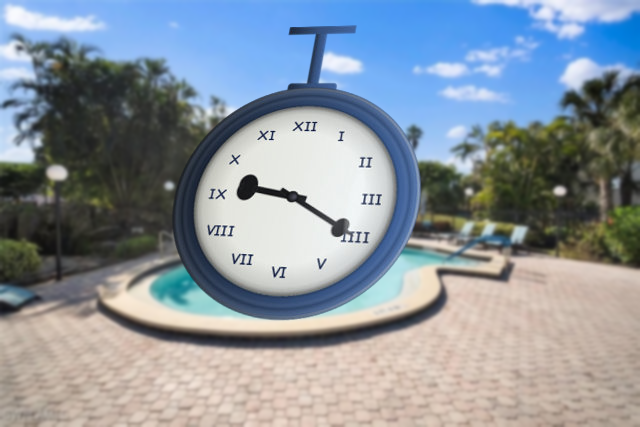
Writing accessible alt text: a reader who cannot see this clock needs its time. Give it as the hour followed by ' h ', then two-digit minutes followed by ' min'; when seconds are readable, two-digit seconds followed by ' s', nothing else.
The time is 9 h 20 min
